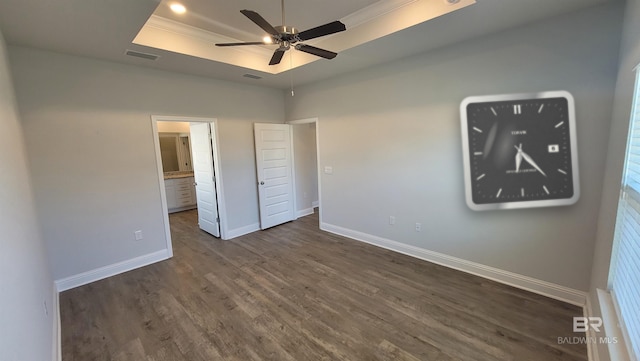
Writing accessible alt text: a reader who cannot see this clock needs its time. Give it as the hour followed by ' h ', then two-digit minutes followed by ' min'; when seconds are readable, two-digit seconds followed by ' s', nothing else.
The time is 6 h 23 min
